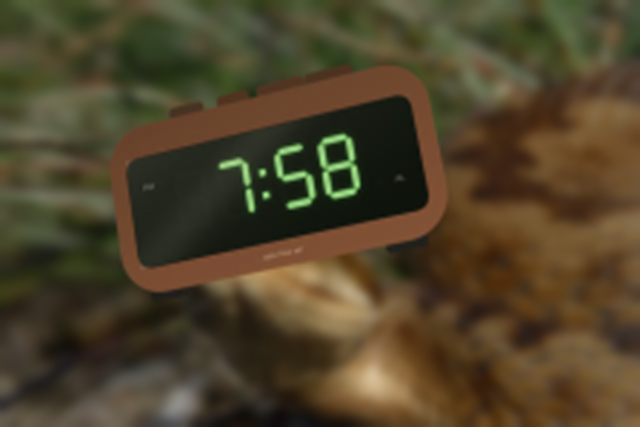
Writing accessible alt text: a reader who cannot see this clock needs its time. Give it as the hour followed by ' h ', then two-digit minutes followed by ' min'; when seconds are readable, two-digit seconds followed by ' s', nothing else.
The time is 7 h 58 min
